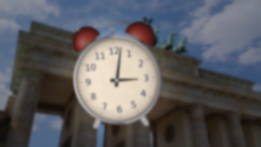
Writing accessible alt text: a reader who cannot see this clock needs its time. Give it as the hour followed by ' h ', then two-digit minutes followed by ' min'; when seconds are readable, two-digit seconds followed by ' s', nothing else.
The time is 3 h 02 min
